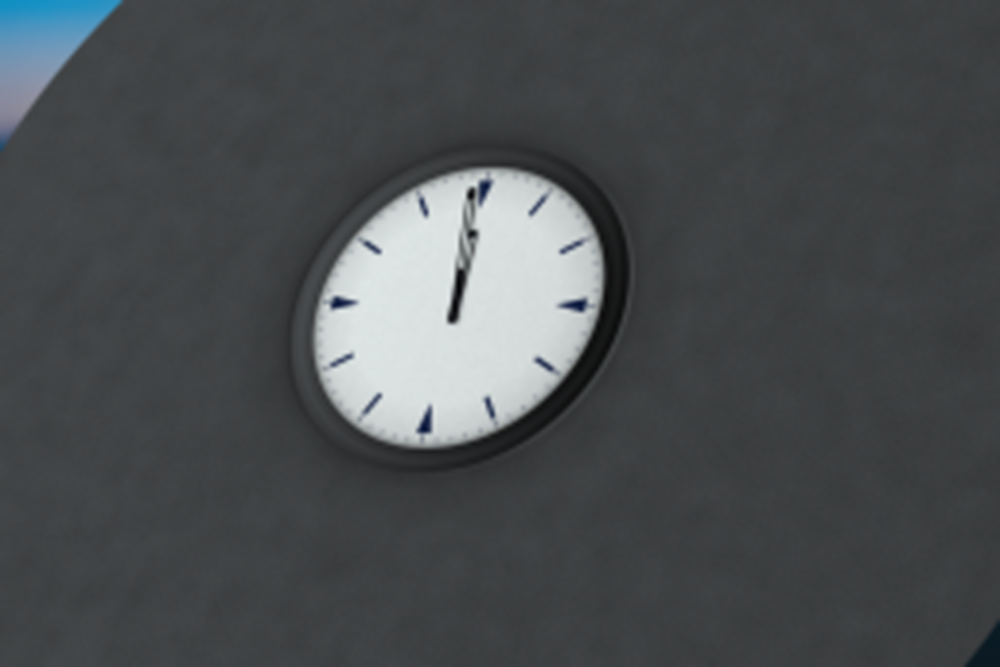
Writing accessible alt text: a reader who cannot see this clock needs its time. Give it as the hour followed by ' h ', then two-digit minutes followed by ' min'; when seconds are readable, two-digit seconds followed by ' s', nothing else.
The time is 11 h 59 min
